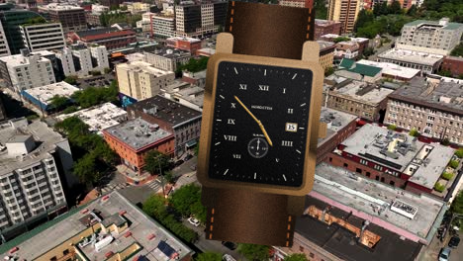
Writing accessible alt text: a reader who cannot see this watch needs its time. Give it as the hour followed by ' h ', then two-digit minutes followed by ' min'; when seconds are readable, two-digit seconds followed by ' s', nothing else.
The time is 4 h 52 min
